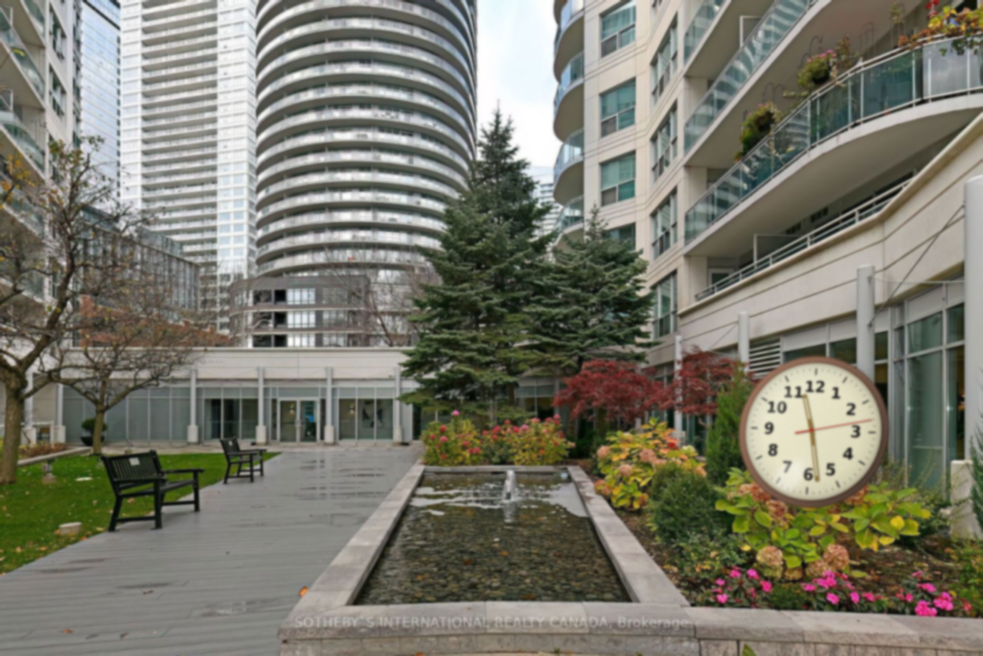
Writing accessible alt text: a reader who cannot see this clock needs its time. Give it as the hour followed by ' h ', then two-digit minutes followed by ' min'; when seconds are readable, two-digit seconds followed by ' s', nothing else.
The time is 11 h 28 min 13 s
